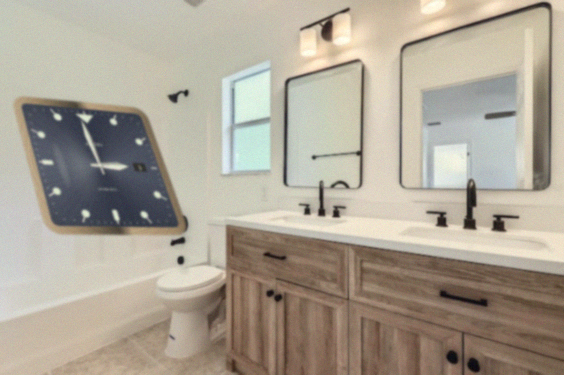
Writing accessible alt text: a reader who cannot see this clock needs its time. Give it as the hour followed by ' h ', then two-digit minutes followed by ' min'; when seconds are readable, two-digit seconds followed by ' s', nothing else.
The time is 2 h 59 min
